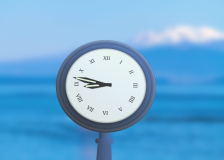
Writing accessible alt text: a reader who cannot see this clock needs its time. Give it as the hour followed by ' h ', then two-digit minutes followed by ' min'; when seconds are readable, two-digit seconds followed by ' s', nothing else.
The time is 8 h 47 min
